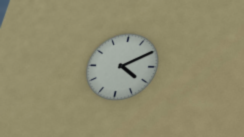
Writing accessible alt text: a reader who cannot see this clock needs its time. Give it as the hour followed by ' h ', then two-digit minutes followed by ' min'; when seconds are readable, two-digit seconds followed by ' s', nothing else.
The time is 4 h 10 min
